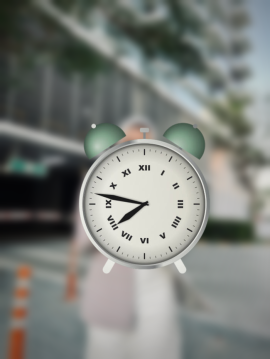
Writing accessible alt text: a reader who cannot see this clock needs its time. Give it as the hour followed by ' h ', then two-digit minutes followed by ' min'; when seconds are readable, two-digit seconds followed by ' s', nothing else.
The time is 7 h 47 min
